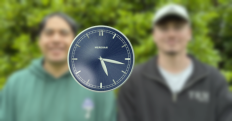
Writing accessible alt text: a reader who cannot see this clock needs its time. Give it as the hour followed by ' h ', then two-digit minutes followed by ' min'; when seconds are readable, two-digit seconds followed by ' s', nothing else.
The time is 5 h 17 min
